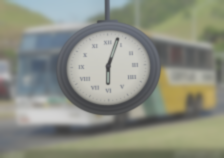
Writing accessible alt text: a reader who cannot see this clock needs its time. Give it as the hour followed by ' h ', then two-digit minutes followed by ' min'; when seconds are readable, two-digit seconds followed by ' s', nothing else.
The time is 6 h 03 min
